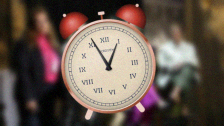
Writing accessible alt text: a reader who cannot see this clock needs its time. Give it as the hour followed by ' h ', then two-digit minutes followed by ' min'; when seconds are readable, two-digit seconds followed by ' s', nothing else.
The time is 12 h 56 min
